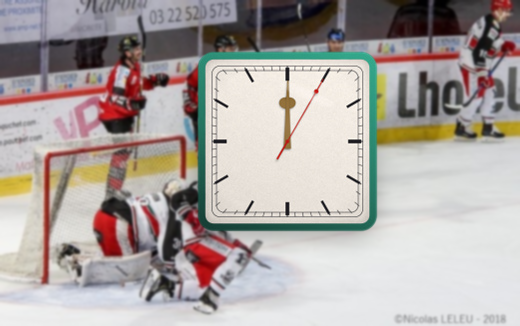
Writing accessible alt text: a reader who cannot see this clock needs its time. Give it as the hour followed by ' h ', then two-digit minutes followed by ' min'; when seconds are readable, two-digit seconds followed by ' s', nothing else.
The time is 12 h 00 min 05 s
